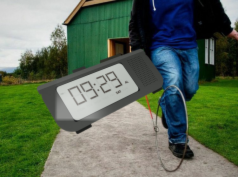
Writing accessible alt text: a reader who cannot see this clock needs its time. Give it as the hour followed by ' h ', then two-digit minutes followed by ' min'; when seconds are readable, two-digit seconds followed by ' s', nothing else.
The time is 9 h 29 min
